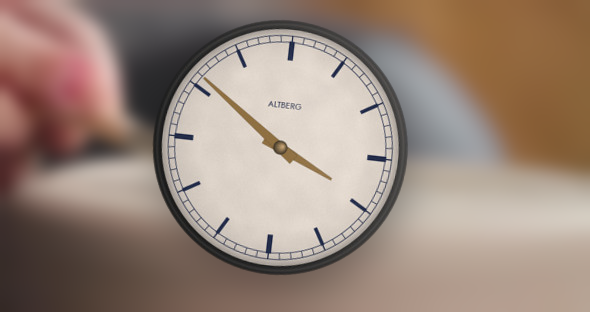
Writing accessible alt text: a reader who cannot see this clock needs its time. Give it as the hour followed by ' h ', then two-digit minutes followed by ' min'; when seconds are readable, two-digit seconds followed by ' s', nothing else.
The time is 3 h 51 min
